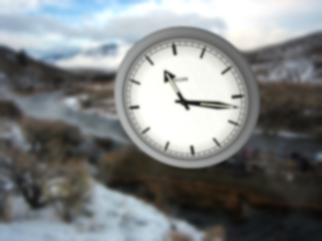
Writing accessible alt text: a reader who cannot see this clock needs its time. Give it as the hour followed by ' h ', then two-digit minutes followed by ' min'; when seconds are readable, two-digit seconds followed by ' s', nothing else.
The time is 11 h 17 min
